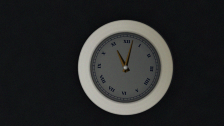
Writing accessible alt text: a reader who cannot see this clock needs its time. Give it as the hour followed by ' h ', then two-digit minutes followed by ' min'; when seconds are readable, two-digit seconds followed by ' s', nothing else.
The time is 11 h 02 min
